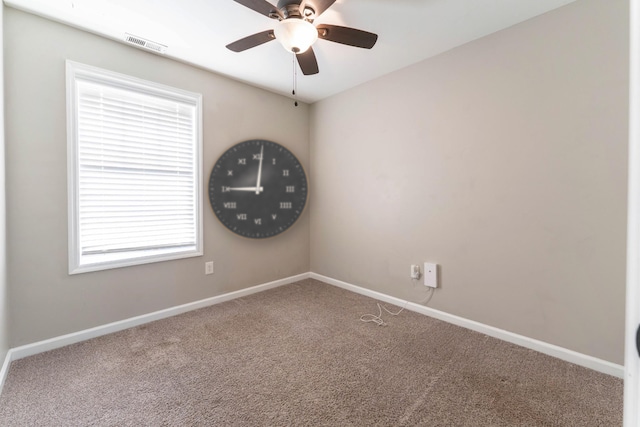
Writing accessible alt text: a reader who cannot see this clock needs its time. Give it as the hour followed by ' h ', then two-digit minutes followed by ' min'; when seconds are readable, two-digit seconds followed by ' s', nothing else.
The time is 9 h 01 min
